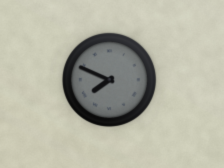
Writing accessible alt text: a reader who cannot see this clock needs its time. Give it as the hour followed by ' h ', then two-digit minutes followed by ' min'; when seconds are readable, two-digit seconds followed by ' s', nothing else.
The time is 7 h 49 min
